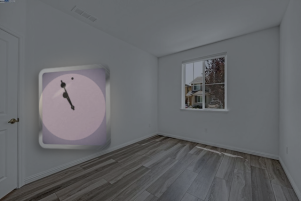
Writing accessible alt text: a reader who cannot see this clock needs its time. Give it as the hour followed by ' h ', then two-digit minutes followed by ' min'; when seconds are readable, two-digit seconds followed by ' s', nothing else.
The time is 10 h 56 min
